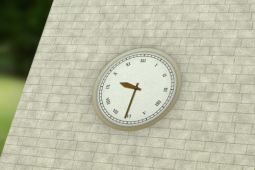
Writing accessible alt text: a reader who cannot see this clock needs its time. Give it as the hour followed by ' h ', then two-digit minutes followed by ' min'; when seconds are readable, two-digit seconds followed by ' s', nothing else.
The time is 9 h 31 min
